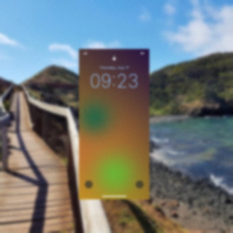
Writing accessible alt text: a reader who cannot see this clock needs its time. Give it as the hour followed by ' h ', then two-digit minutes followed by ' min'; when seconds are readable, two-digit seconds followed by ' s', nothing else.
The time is 9 h 23 min
